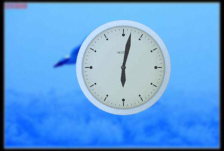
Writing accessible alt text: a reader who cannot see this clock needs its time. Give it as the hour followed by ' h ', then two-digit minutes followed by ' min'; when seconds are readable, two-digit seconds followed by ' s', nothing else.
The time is 6 h 02 min
